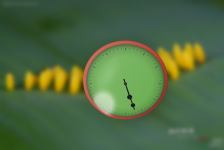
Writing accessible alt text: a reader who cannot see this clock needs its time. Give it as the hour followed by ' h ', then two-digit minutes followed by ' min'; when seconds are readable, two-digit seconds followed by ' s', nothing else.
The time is 5 h 27 min
